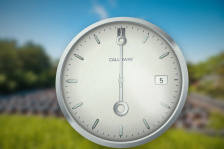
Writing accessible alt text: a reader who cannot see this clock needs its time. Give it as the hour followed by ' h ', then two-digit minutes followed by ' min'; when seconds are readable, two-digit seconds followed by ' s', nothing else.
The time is 6 h 00 min
